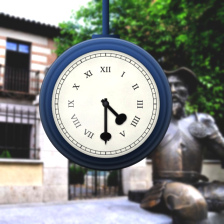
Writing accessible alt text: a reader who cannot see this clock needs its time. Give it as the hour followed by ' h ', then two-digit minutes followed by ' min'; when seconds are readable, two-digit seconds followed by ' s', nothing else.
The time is 4 h 30 min
